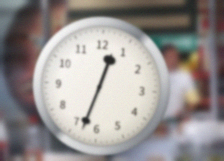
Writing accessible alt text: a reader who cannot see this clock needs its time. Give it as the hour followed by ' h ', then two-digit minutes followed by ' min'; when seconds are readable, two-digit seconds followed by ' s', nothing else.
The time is 12 h 33 min
